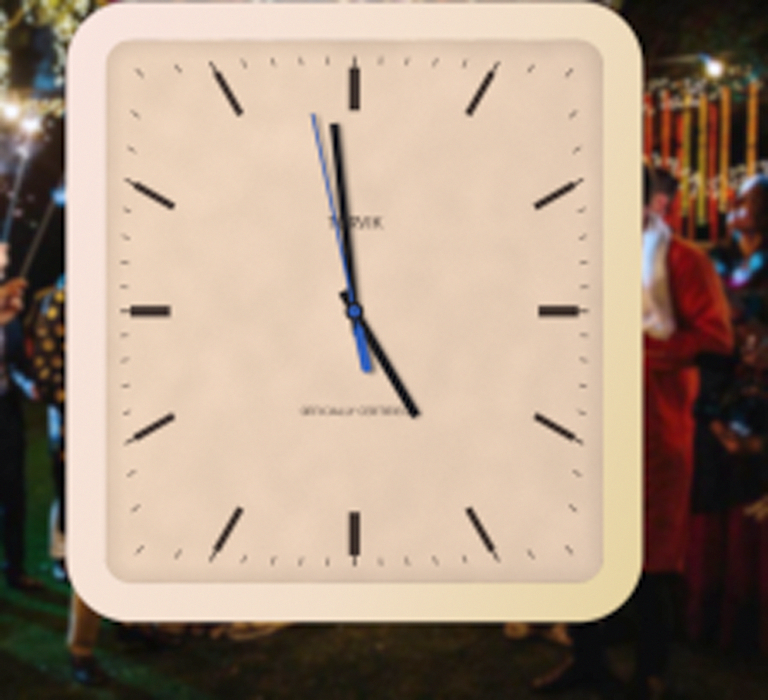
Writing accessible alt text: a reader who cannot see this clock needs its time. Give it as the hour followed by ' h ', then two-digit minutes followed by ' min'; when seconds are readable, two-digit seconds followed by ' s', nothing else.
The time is 4 h 58 min 58 s
